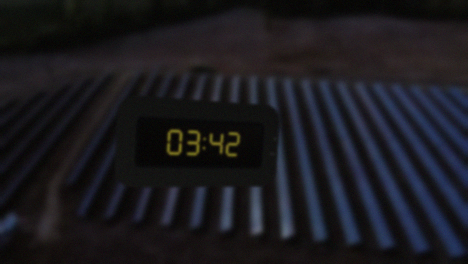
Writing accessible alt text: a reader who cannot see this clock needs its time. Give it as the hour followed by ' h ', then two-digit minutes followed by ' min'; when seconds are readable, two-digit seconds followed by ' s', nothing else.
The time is 3 h 42 min
